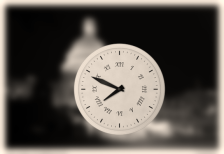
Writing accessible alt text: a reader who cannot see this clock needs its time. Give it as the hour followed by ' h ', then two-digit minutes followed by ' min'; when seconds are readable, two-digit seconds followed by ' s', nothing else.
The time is 7 h 49 min
